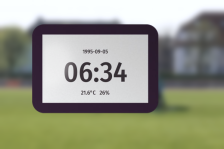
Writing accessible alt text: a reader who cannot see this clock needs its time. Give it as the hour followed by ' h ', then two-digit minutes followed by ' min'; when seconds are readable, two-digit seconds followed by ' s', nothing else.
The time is 6 h 34 min
